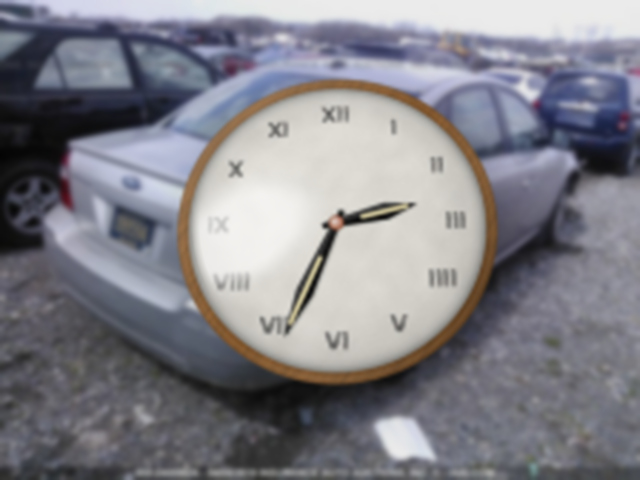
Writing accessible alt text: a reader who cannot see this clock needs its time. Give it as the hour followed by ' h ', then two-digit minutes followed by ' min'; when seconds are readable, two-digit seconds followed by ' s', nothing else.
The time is 2 h 34 min
